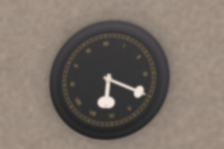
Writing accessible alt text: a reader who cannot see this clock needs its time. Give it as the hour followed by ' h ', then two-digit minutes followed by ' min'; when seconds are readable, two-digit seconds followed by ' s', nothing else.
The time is 6 h 20 min
